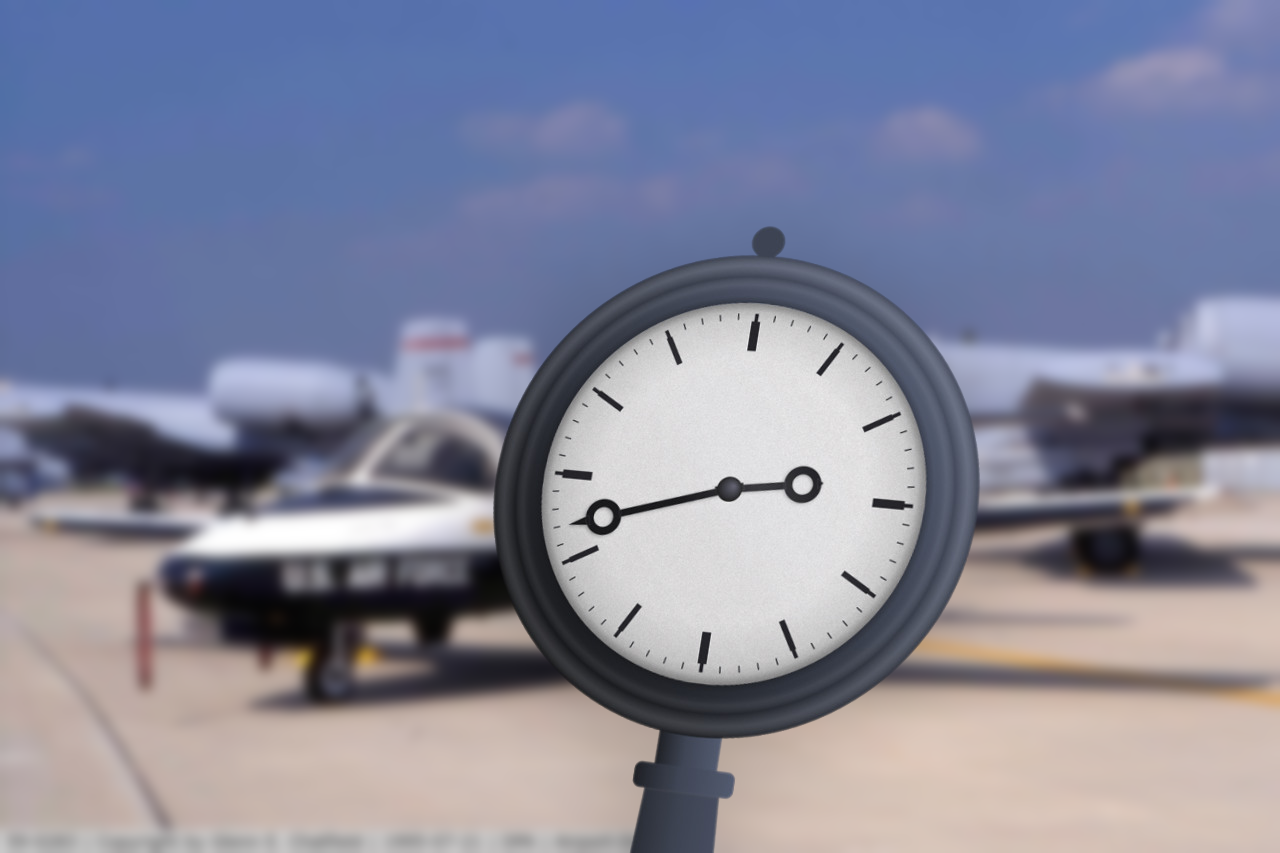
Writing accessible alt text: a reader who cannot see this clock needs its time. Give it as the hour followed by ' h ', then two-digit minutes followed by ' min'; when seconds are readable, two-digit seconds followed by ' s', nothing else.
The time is 2 h 42 min
